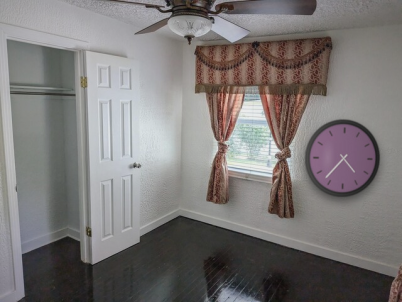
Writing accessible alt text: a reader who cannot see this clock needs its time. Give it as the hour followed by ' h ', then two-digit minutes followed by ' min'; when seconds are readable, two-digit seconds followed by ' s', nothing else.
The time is 4 h 37 min
